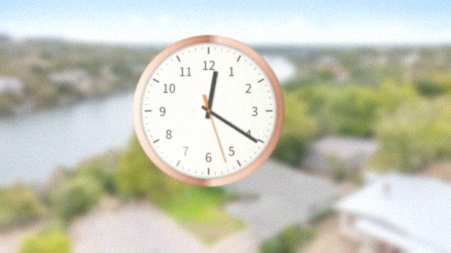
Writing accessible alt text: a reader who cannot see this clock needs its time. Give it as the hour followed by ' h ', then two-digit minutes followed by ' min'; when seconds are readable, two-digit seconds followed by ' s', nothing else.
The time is 12 h 20 min 27 s
